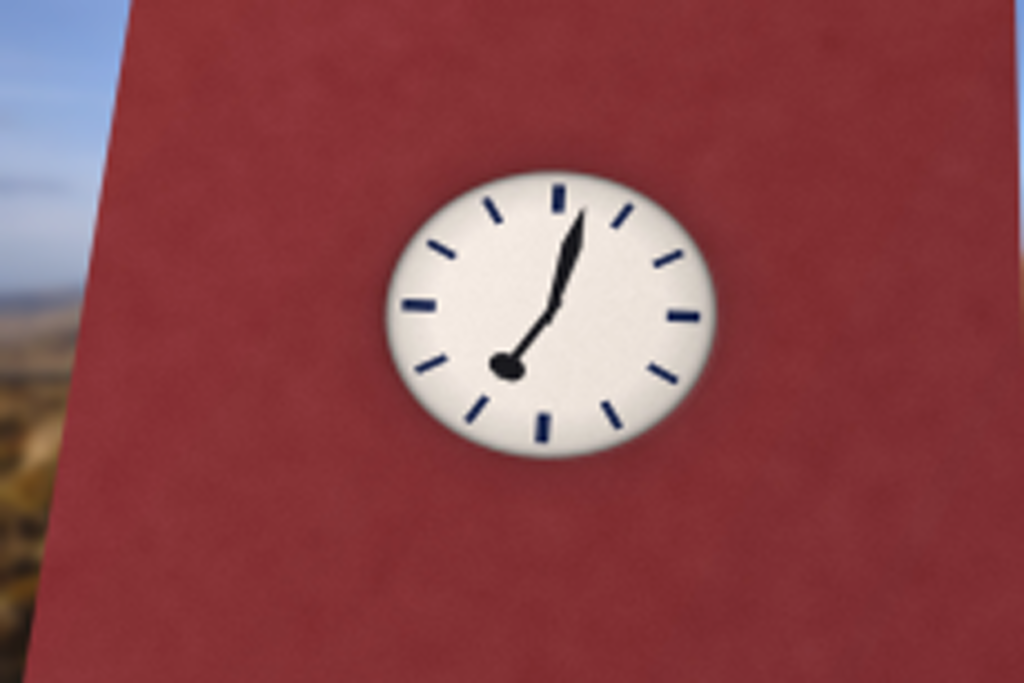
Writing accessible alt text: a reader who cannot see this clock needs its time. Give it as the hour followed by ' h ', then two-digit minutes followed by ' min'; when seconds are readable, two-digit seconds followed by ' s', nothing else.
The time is 7 h 02 min
